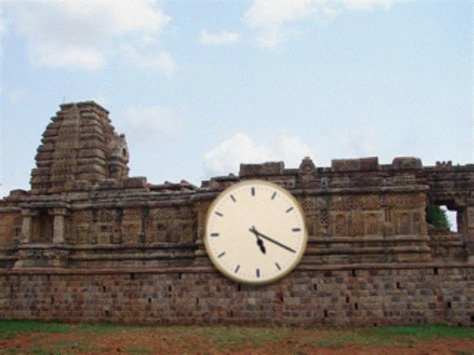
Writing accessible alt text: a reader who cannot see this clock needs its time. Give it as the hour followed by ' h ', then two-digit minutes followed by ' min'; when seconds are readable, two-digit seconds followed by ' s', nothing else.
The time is 5 h 20 min
